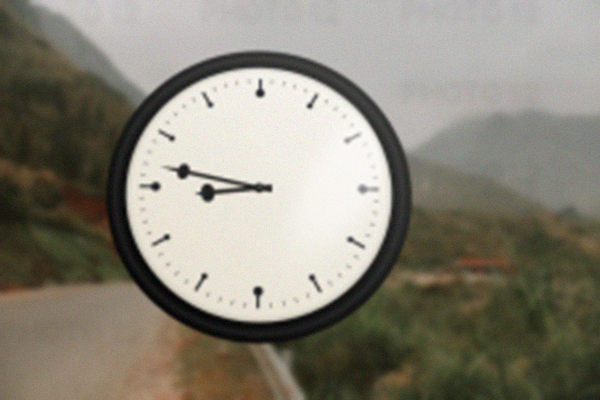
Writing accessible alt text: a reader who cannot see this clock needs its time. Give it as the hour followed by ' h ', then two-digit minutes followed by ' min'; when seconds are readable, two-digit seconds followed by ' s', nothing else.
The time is 8 h 47 min
